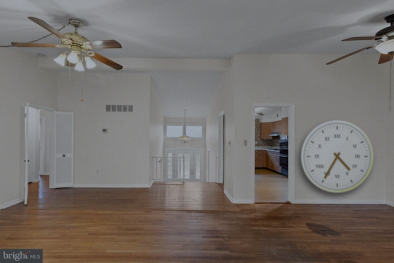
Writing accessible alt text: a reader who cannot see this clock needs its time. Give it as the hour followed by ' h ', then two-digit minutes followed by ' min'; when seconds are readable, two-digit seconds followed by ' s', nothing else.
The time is 4 h 35 min
